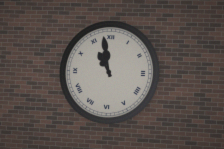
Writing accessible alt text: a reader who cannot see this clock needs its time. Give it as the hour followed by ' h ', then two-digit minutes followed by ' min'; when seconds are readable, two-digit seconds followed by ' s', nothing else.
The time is 10 h 58 min
